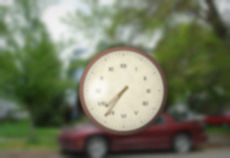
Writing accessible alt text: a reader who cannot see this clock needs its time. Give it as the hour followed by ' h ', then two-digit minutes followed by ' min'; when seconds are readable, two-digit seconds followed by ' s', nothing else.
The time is 7 h 36 min
